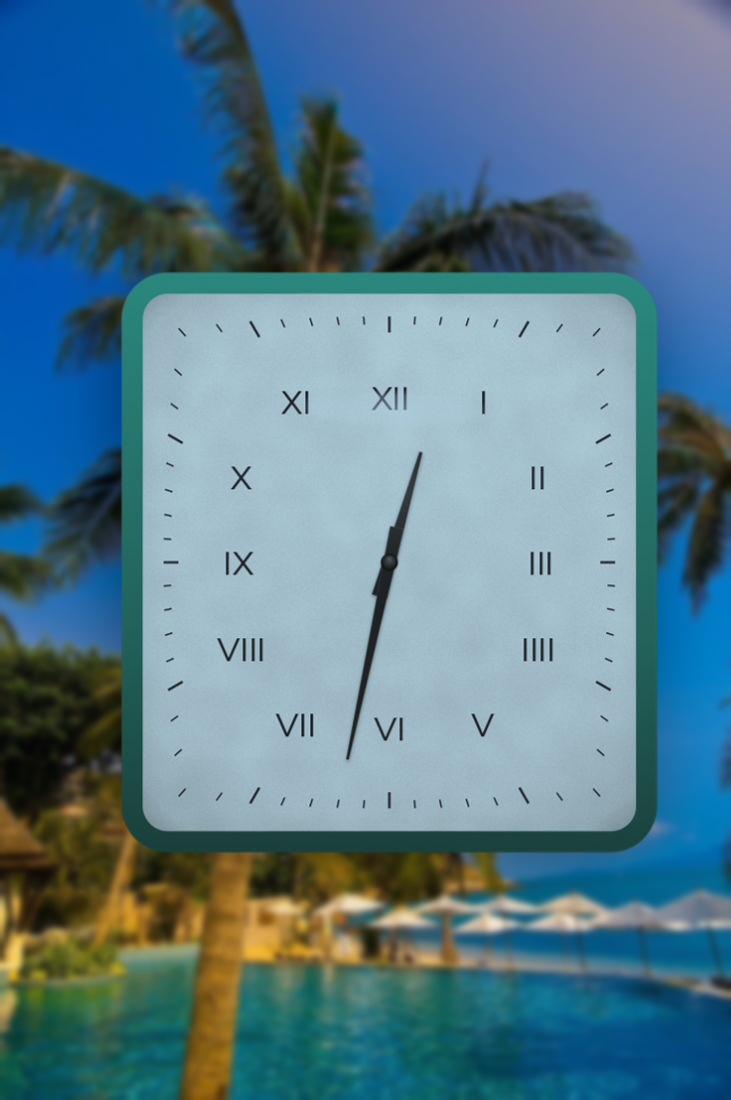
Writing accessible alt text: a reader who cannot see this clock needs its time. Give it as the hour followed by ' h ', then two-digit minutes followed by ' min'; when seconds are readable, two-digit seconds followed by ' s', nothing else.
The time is 12 h 32 min
